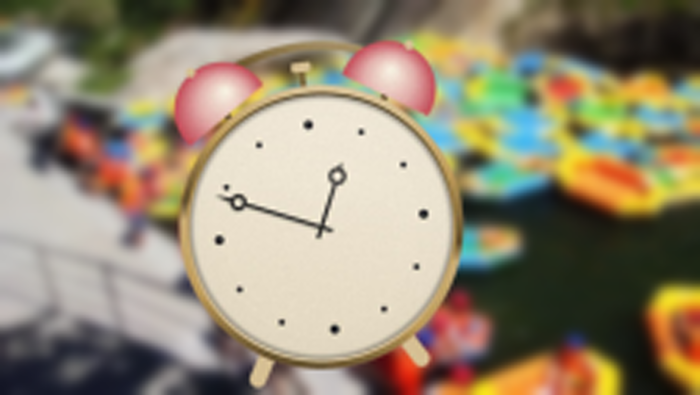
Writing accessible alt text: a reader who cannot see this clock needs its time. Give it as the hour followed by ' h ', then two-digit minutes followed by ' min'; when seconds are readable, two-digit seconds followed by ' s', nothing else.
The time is 12 h 49 min
